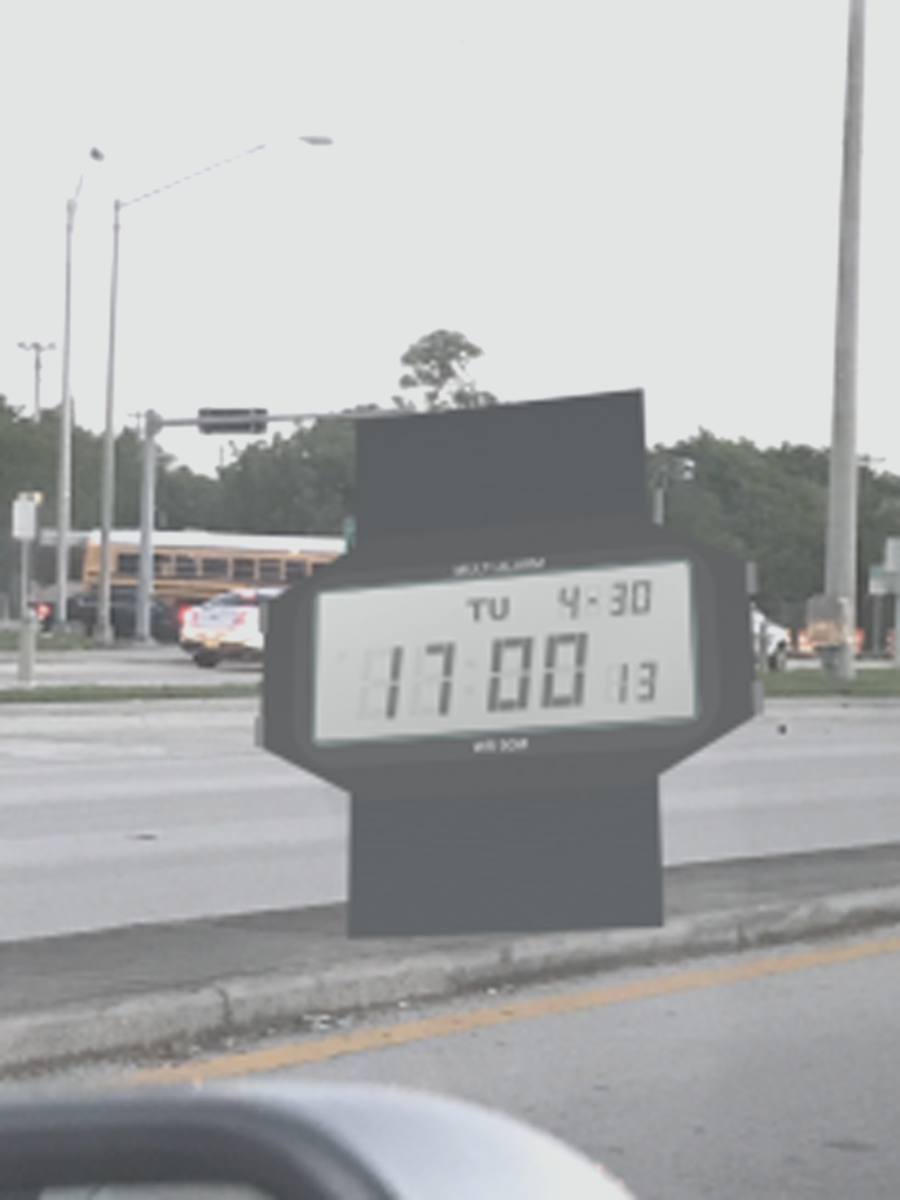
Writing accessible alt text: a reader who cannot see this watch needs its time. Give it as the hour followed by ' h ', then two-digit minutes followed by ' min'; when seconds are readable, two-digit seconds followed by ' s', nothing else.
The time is 17 h 00 min 13 s
